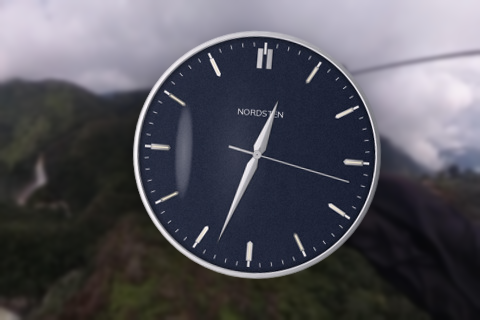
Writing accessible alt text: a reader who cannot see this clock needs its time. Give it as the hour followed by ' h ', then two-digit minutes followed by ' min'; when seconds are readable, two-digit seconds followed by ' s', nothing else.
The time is 12 h 33 min 17 s
